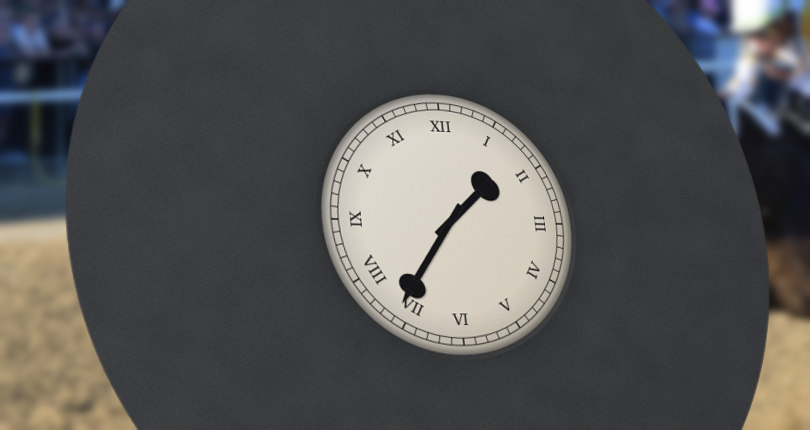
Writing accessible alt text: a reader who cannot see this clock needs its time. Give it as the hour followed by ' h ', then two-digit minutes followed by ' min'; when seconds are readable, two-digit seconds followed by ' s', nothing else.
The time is 1 h 36 min
